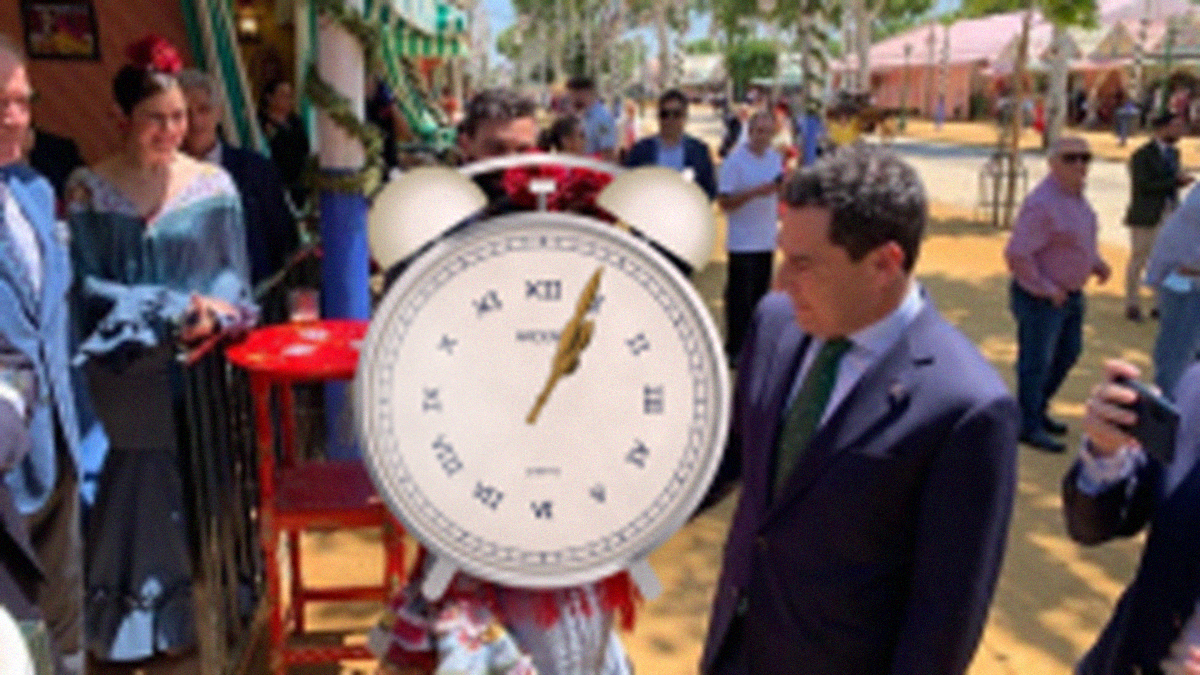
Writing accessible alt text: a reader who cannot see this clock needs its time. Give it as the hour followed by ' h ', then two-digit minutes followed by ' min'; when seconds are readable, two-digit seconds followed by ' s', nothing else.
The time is 1 h 04 min
